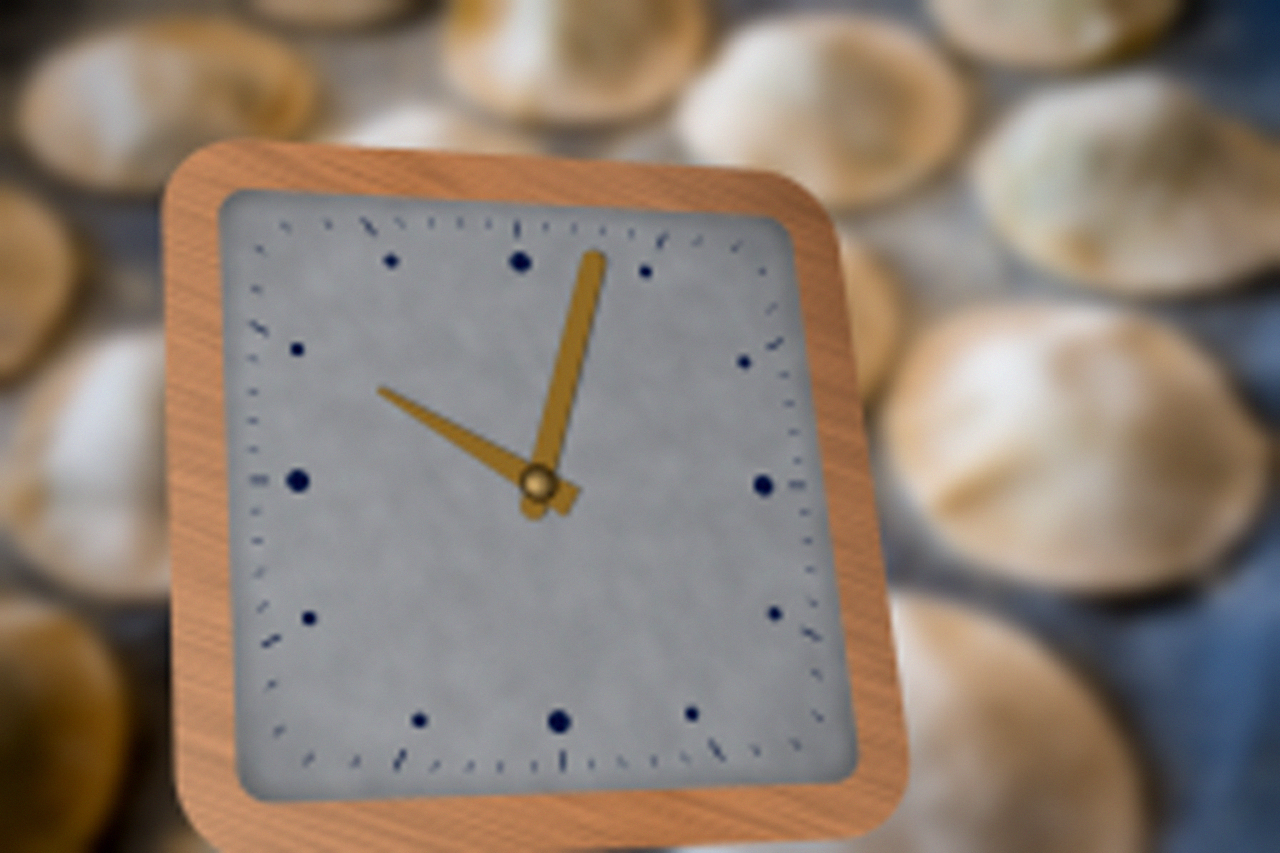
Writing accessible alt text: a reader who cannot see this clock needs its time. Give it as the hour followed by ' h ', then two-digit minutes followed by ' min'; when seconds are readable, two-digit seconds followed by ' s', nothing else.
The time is 10 h 03 min
